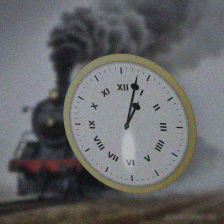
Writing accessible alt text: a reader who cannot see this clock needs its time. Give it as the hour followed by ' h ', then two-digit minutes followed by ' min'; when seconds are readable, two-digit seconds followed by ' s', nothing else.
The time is 1 h 03 min
